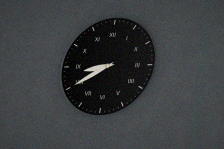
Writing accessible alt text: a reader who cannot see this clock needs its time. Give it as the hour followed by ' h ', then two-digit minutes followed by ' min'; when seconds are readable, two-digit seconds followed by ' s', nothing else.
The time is 8 h 40 min
